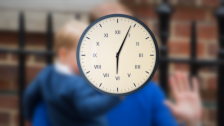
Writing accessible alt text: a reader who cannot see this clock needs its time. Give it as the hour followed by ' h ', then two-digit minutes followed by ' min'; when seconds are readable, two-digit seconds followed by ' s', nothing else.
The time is 6 h 04 min
